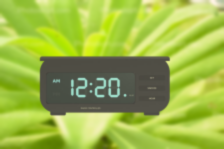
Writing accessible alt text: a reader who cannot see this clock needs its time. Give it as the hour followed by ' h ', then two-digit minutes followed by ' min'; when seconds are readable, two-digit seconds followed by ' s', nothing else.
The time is 12 h 20 min
